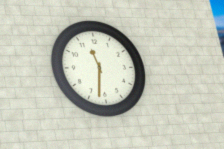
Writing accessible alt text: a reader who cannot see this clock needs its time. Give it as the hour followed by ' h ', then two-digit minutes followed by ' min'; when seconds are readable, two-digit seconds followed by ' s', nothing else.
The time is 11 h 32 min
